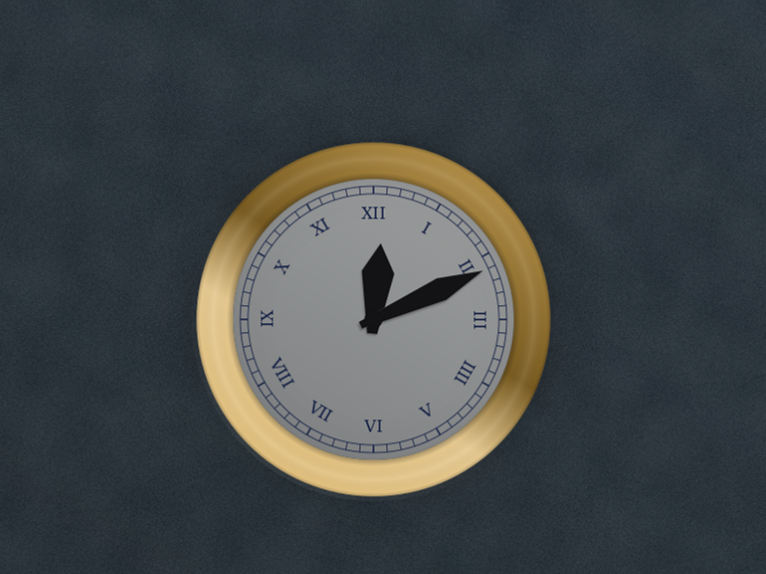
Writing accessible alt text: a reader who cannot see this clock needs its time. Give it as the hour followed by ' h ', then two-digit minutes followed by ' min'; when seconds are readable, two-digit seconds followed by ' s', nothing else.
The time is 12 h 11 min
